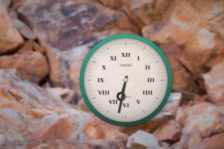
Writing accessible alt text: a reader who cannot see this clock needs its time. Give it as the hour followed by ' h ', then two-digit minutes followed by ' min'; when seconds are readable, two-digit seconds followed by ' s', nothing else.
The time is 6 h 32 min
